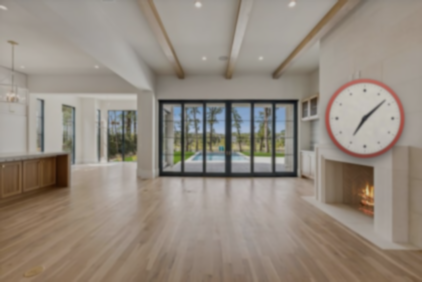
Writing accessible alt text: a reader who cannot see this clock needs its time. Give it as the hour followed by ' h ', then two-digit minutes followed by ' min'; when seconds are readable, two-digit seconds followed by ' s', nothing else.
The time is 7 h 08 min
